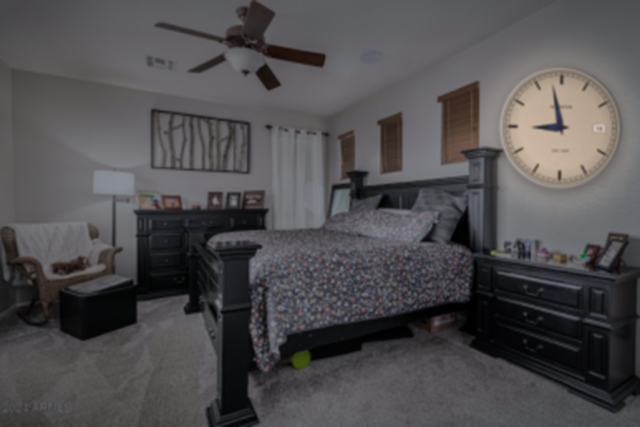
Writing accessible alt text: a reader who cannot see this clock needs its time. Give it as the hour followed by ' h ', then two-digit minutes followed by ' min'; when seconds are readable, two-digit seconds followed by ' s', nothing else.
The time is 8 h 58 min
